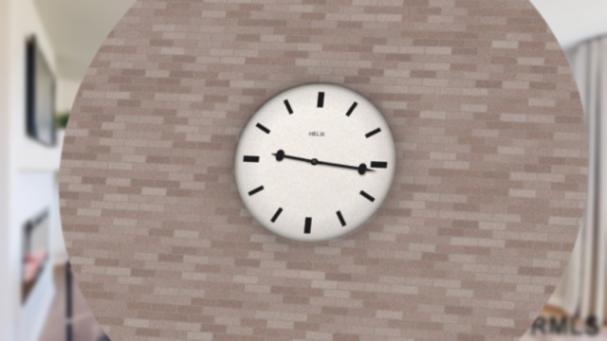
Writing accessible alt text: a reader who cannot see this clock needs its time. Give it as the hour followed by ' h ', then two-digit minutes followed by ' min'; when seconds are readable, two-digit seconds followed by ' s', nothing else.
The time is 9 h 16 min
